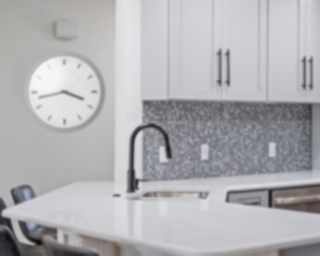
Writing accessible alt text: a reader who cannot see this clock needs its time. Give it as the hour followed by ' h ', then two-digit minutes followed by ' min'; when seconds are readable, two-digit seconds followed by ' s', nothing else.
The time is 3 h 43 min
